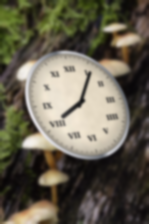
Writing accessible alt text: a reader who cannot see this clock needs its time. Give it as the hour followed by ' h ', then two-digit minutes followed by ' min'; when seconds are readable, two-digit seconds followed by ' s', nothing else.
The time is 8 h 06 min
